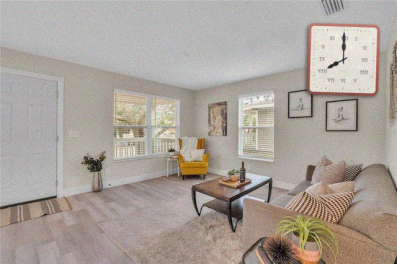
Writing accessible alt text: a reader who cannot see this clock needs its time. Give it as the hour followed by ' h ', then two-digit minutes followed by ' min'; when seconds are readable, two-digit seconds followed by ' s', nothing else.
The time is 8 h 00 min
